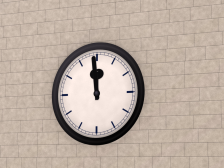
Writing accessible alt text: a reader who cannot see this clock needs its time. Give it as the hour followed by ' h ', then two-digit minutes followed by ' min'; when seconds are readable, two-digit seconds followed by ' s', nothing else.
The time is 11 h 59 min
